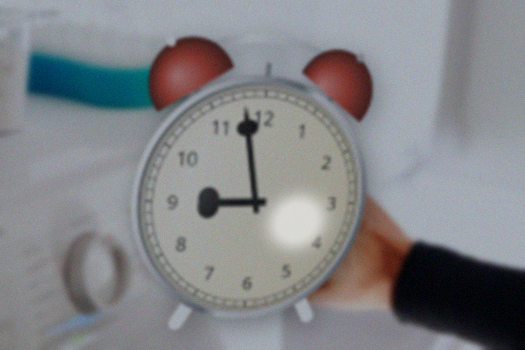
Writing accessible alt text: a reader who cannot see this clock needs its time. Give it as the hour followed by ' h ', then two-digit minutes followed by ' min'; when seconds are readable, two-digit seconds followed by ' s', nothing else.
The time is 8 h 58 min
